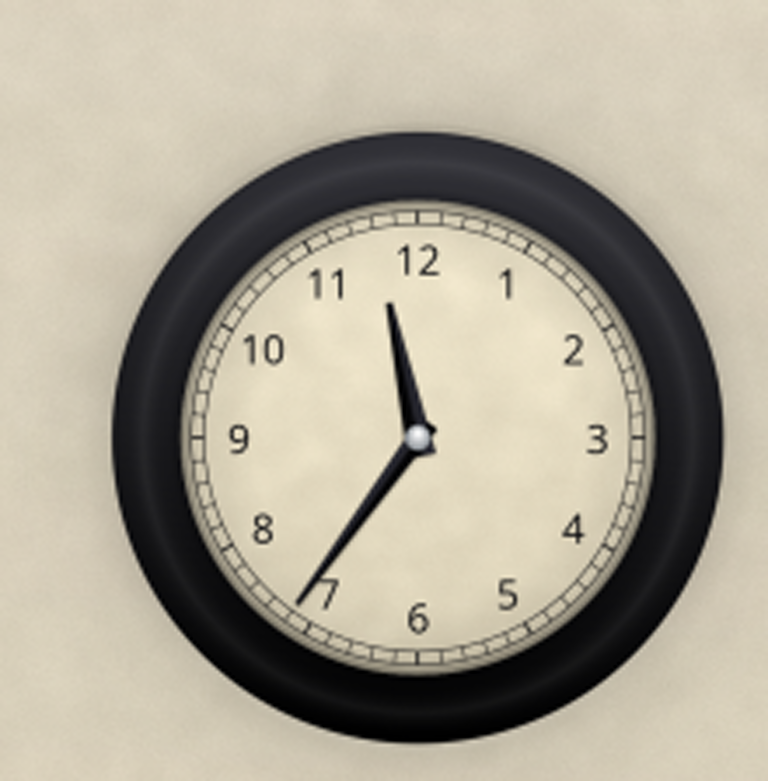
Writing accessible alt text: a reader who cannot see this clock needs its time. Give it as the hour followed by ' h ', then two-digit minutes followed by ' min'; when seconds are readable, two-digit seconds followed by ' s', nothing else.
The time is 11 h 36 min
